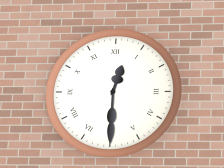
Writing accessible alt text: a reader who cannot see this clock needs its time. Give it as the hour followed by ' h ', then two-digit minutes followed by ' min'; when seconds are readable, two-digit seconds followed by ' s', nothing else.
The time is 12 h 30 min
